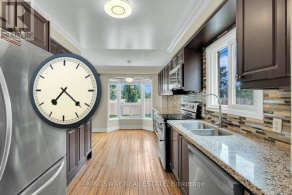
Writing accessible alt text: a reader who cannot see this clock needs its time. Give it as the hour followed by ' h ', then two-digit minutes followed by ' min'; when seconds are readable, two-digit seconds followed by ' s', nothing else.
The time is 7 h 22 min
